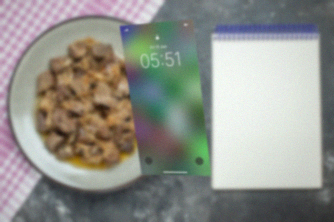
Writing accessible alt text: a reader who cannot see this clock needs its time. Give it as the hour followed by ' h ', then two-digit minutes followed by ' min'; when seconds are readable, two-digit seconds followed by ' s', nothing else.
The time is 5 h 51 min
